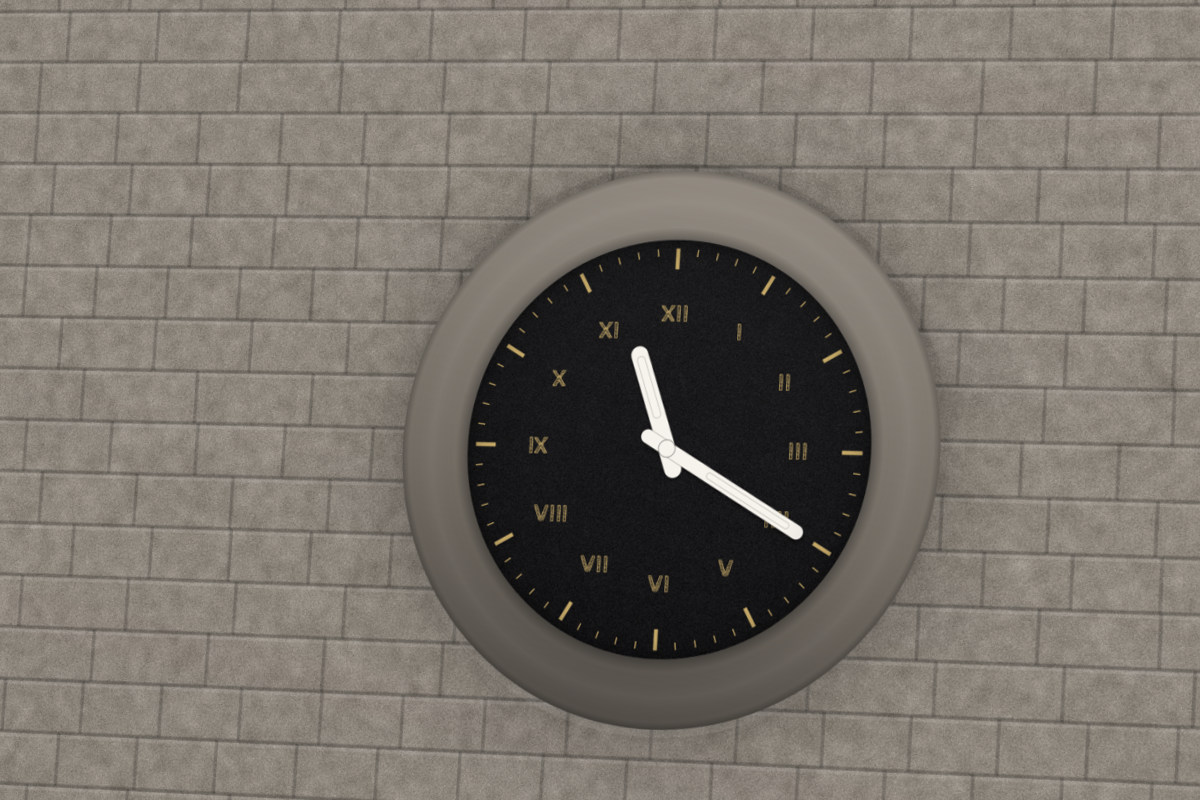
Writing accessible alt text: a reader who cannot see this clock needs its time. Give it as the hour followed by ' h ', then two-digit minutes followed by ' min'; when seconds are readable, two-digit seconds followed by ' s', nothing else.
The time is 11 h 20 min
